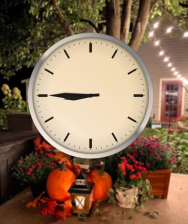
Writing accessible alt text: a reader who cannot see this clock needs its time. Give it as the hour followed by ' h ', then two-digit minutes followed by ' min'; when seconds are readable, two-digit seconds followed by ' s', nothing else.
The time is 8 h 45 min
